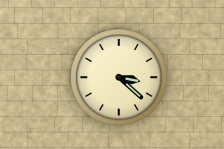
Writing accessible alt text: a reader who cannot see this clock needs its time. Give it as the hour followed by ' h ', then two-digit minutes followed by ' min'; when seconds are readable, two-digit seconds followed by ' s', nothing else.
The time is 3 h 22 min
